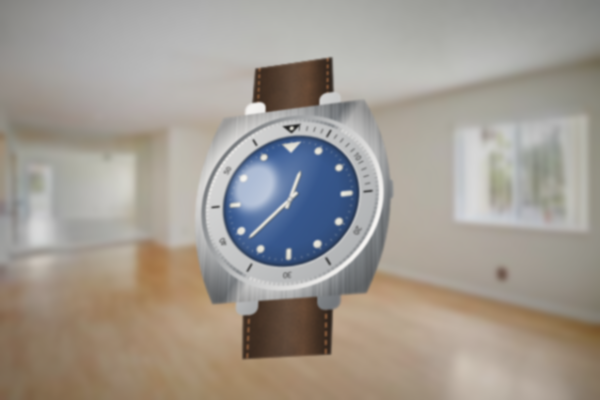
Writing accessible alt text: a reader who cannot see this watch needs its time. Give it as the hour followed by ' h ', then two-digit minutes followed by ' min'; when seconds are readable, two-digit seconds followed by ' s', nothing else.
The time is 12 h 38 min
